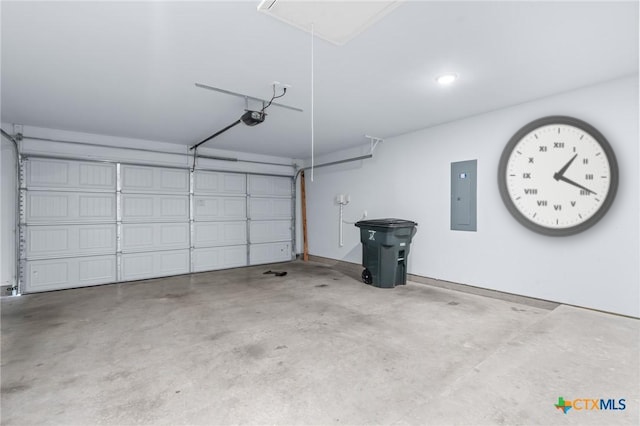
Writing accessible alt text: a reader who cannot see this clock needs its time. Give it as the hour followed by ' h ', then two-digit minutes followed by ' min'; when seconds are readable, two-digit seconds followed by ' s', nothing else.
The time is 1 h 19 min
